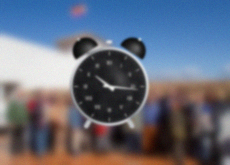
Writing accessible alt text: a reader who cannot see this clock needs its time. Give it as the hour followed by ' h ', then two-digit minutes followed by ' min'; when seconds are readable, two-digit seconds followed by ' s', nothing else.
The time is 10 h 16 min
